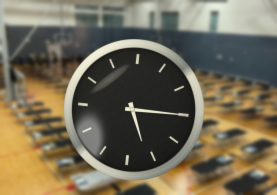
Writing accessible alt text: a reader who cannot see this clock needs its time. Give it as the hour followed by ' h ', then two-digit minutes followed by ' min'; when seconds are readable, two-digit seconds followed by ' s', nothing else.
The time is 5 h 15 min
